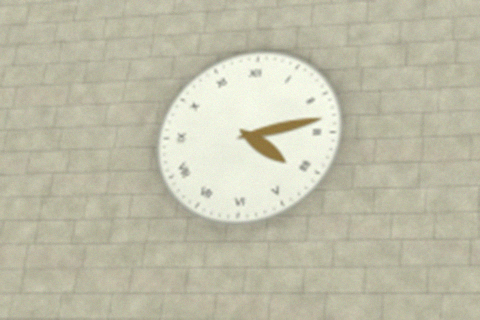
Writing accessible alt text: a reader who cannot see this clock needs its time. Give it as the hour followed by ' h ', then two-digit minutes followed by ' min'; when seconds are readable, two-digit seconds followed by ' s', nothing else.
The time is 4 h 13 min
